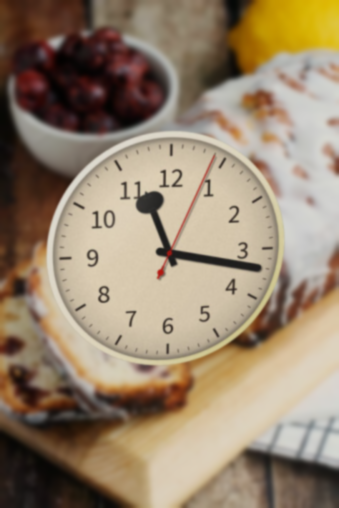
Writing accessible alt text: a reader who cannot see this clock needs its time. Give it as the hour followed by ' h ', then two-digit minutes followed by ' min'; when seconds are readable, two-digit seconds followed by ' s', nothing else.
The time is 11 h 17 min 04 s
